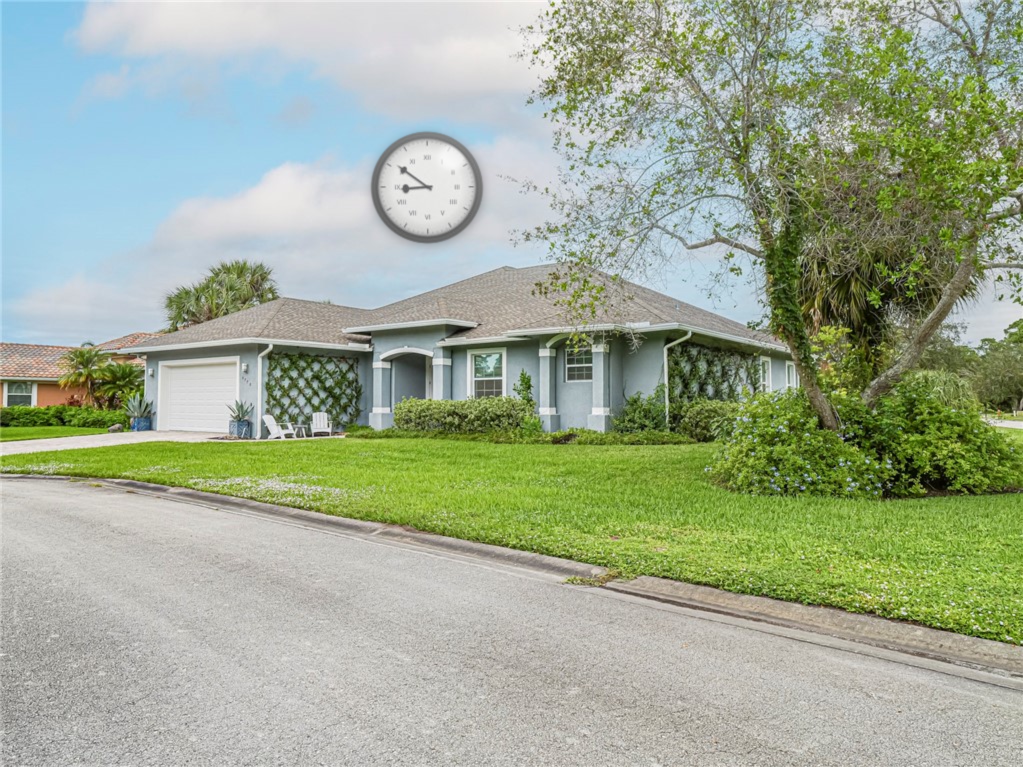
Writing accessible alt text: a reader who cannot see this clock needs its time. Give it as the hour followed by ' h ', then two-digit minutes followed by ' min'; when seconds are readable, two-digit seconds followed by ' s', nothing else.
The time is 8 h 51 min
